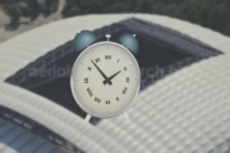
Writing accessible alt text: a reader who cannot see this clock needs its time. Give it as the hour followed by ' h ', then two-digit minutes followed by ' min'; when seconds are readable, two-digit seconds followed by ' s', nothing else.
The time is 1 h 53 min
